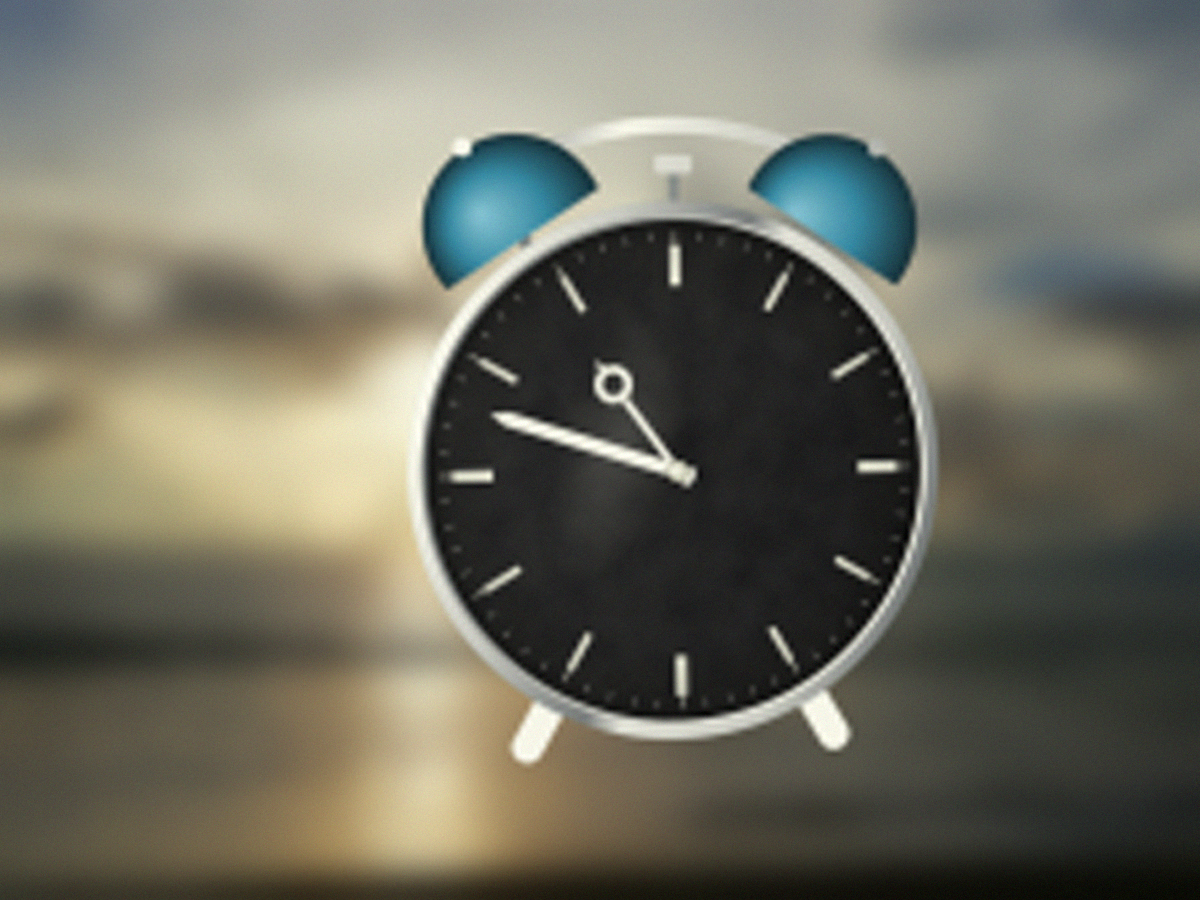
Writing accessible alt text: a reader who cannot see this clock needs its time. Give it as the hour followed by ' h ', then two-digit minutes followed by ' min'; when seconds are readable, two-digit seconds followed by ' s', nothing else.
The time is 10 h 48 min
